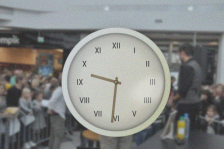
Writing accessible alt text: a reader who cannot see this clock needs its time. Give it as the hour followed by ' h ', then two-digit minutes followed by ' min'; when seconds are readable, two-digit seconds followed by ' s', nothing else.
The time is 9 h 31 min
